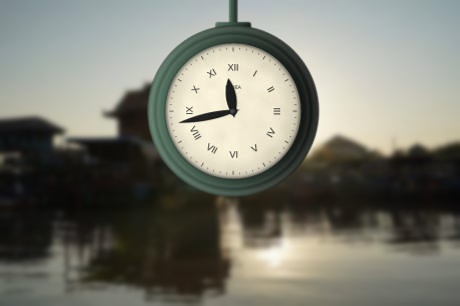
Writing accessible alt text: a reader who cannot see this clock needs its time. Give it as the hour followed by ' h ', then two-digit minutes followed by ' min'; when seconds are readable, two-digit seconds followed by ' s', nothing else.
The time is 11 h 43 min
